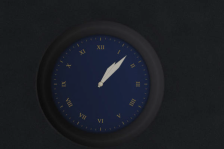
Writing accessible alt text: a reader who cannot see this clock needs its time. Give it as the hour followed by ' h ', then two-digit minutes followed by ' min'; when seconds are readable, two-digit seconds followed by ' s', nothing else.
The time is 1 h 07 min
